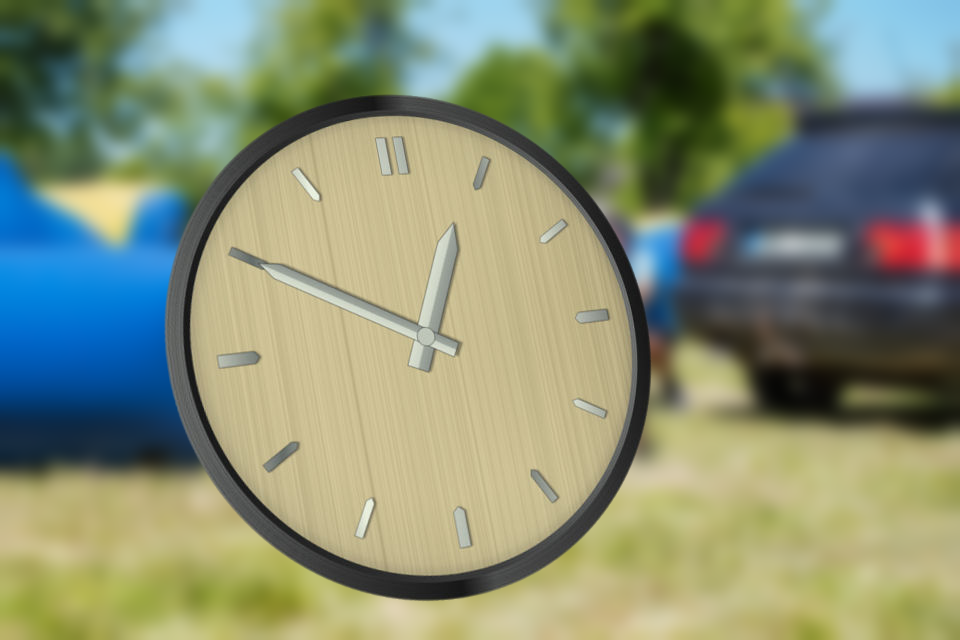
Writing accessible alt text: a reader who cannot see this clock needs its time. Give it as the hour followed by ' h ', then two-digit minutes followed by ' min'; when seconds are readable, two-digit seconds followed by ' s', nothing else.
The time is 12 h 50 min
